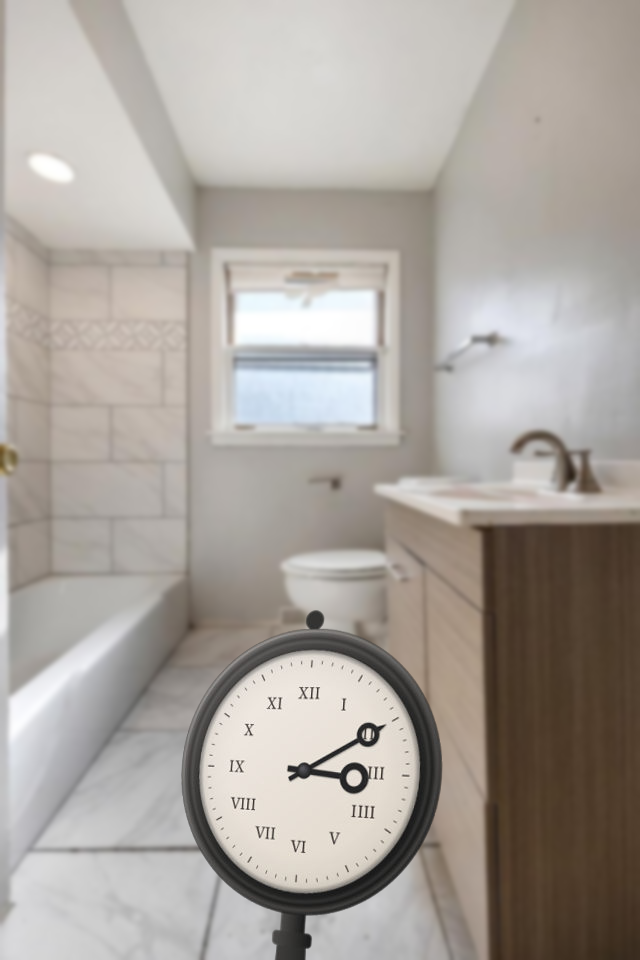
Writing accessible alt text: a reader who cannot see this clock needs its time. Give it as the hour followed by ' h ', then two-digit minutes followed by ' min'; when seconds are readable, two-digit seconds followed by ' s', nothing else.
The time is 3 h 10 min
